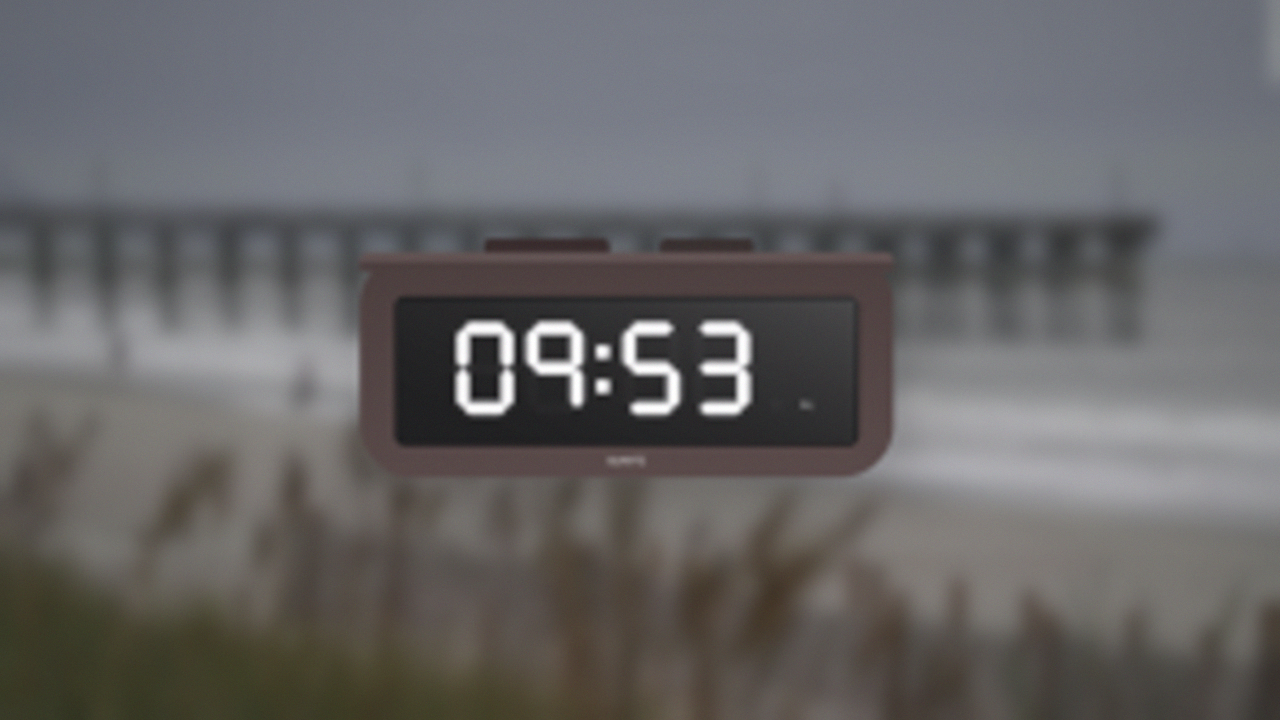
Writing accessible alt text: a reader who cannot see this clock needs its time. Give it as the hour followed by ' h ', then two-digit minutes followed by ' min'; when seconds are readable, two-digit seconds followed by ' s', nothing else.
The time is 9 h 53 min
